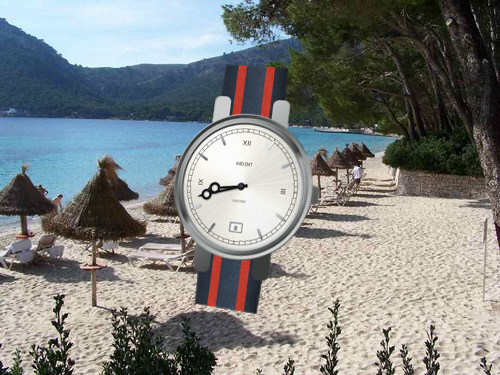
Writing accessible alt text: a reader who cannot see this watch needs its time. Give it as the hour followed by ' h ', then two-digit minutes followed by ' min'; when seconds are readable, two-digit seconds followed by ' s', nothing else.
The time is 8 h 42 min
